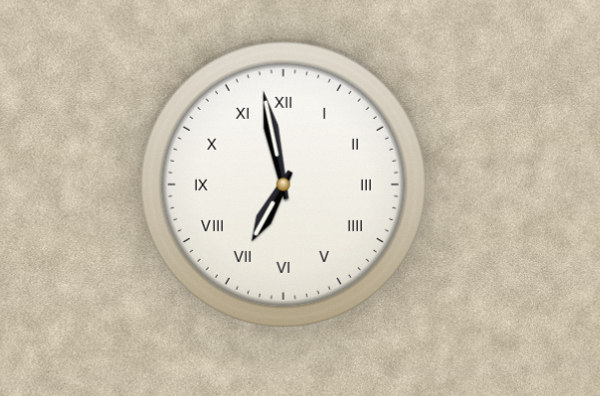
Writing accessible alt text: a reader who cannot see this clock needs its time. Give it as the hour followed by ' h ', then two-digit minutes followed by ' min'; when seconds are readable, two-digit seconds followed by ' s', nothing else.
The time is 6 h 58 min
